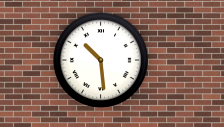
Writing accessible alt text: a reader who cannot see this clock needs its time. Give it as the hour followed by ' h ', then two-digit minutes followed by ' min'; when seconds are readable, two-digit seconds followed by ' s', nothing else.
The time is 10 h 29 min
